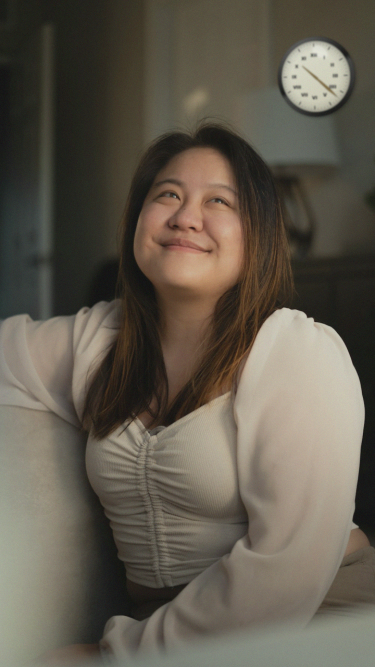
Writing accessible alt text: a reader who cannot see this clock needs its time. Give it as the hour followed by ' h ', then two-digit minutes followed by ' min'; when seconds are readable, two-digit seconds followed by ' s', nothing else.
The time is 10 h 22 min
